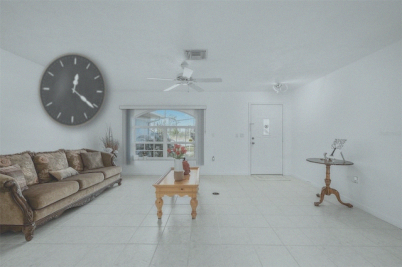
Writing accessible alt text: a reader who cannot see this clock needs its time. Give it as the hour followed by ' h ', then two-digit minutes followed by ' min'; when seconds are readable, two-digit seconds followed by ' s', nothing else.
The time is 12 h 21 min
